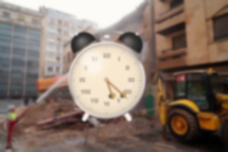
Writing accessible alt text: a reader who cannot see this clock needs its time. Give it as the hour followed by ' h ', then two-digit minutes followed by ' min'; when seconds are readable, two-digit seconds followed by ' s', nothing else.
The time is 5 h 22 min
